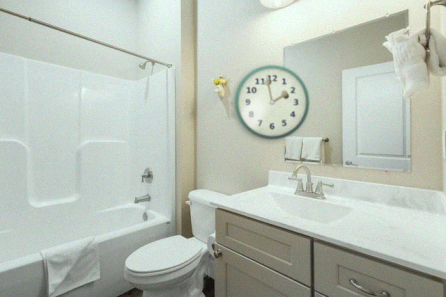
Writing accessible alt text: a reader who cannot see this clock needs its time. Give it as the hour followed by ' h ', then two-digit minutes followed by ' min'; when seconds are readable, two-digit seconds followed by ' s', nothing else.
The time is 1 h 58 min
